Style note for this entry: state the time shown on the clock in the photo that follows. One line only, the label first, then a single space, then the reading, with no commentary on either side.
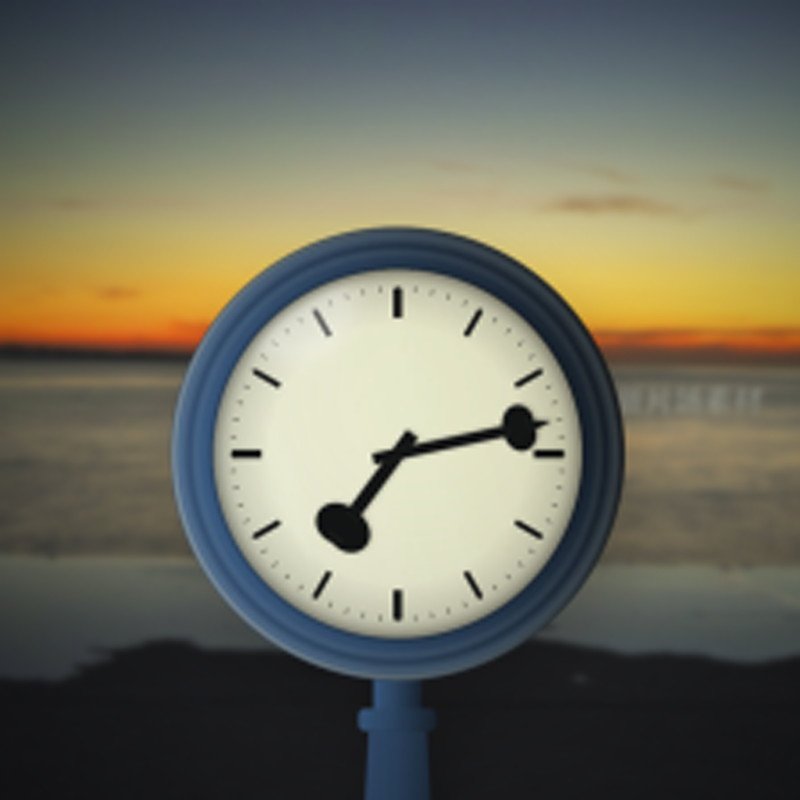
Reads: 7:13
